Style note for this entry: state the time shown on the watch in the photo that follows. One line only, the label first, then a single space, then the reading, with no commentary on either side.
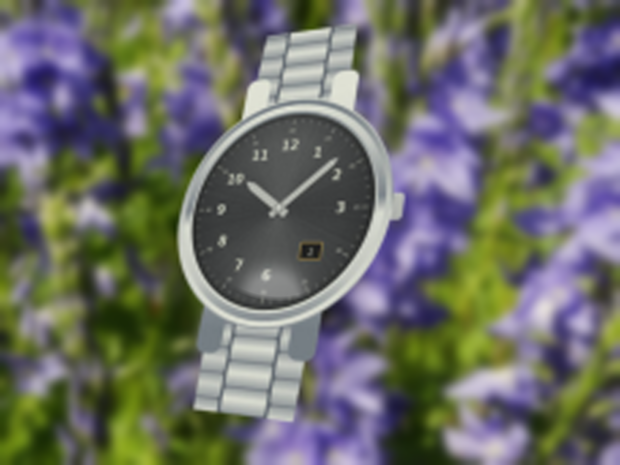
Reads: 10:08
